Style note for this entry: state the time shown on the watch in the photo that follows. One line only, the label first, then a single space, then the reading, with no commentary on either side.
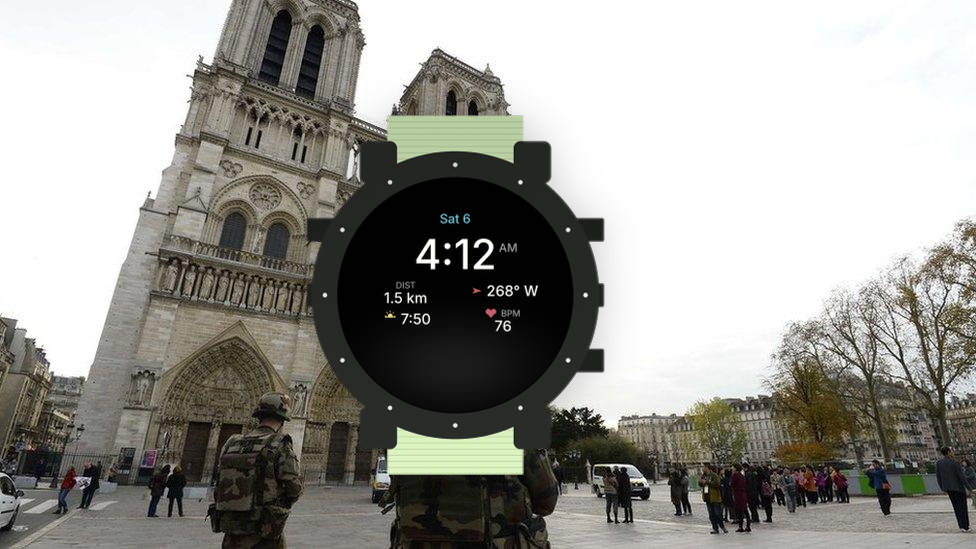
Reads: 4:12
